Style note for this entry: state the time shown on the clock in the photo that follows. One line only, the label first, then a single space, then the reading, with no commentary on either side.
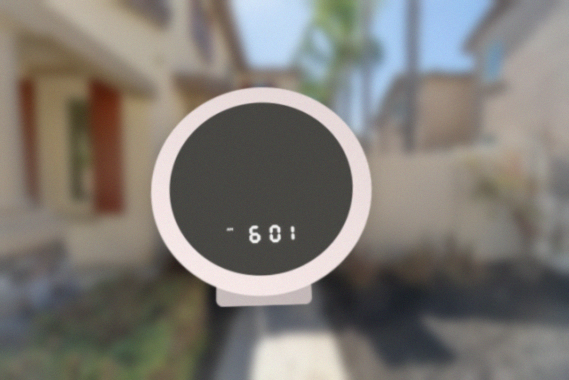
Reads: 6:01
